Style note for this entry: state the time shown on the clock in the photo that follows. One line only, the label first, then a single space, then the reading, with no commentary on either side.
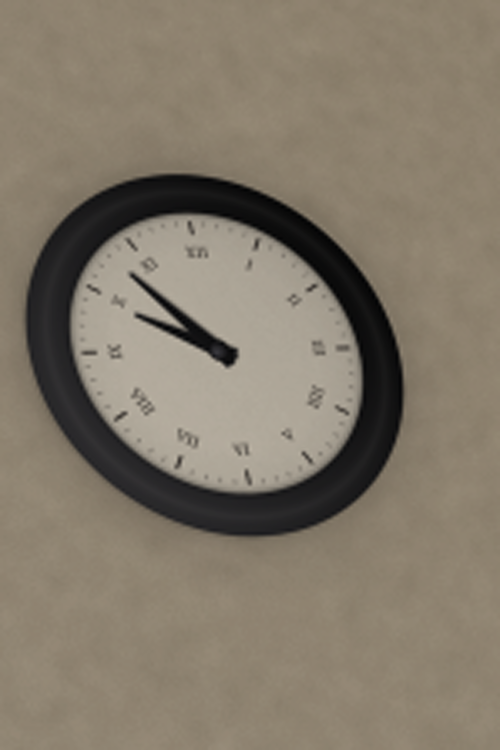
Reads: 9:53
